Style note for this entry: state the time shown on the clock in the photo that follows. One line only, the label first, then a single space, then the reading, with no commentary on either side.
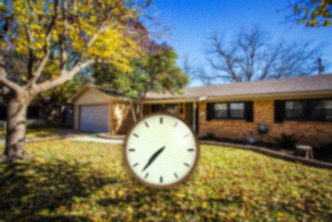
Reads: 7:37
